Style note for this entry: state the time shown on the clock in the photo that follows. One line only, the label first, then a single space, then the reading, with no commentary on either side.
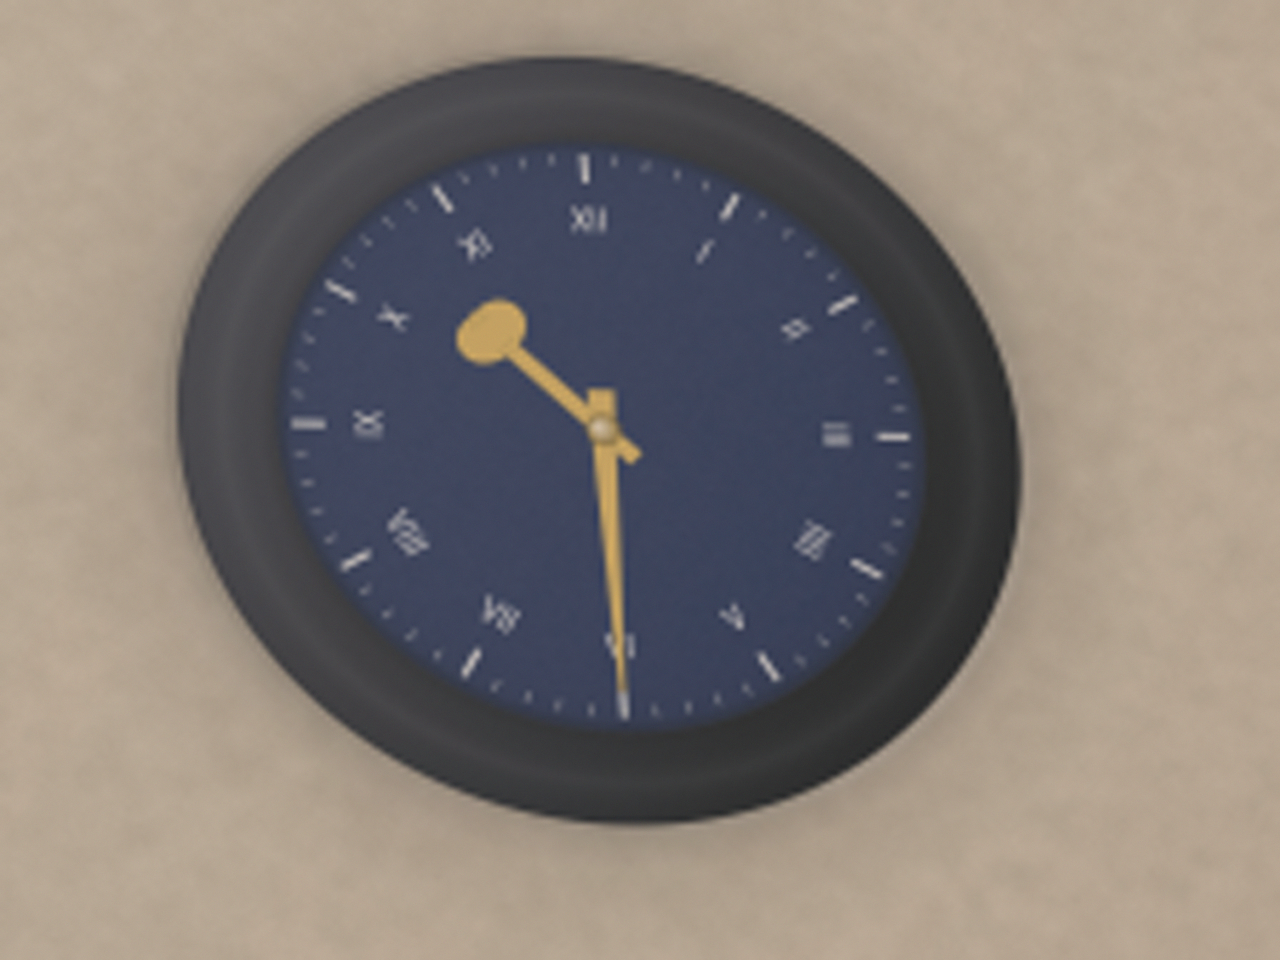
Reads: 10:30
